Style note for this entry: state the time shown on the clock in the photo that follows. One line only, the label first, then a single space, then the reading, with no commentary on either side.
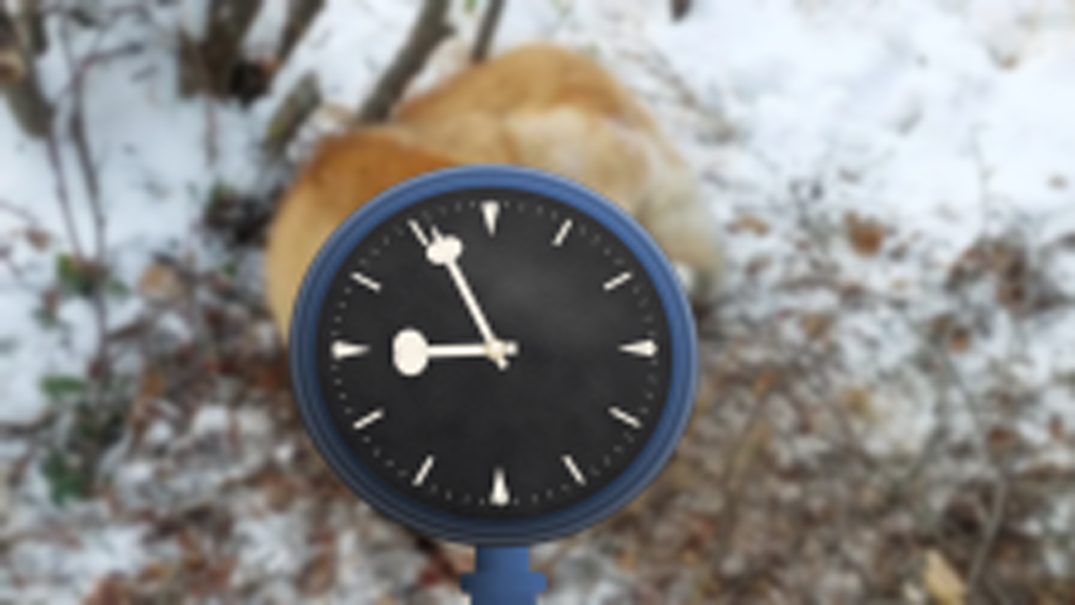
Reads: 8:56
